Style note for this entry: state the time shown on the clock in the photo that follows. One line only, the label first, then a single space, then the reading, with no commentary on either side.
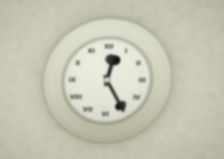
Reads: 12:25
